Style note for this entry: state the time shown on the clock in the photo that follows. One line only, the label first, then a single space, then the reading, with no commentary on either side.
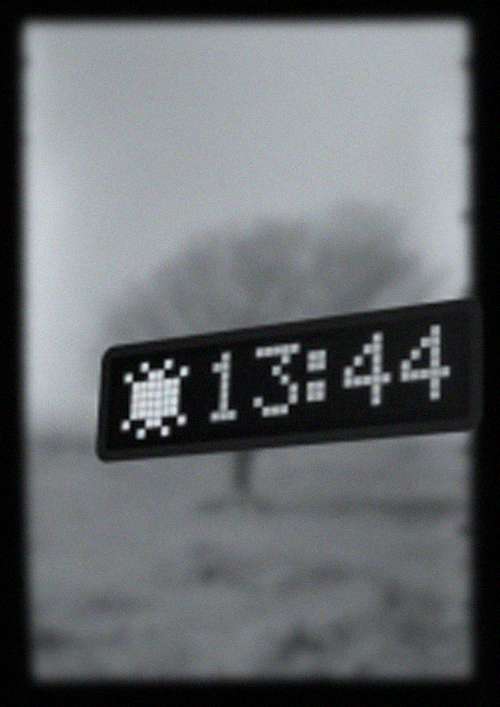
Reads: 13:44
